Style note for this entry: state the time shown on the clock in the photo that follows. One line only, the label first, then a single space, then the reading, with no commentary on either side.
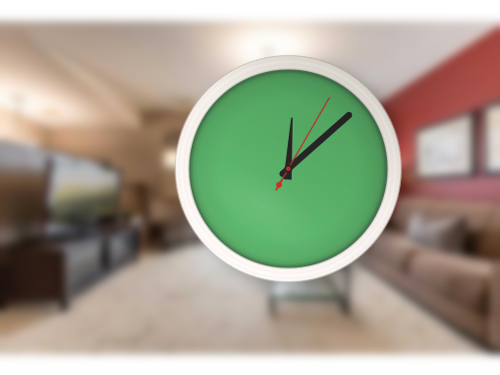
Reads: 12:08:05
